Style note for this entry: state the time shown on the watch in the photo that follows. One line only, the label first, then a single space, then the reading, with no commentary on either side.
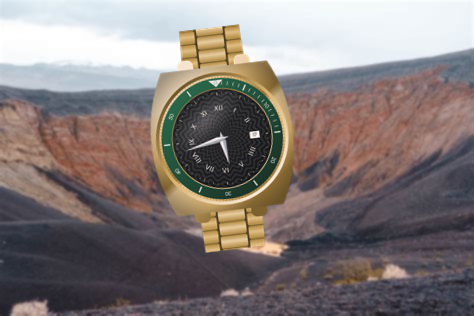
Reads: 5:43
